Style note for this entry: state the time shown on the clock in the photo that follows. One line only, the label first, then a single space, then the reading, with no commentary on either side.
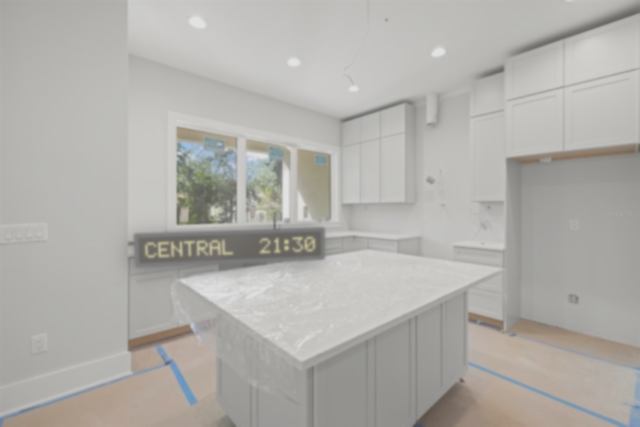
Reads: 21:30
